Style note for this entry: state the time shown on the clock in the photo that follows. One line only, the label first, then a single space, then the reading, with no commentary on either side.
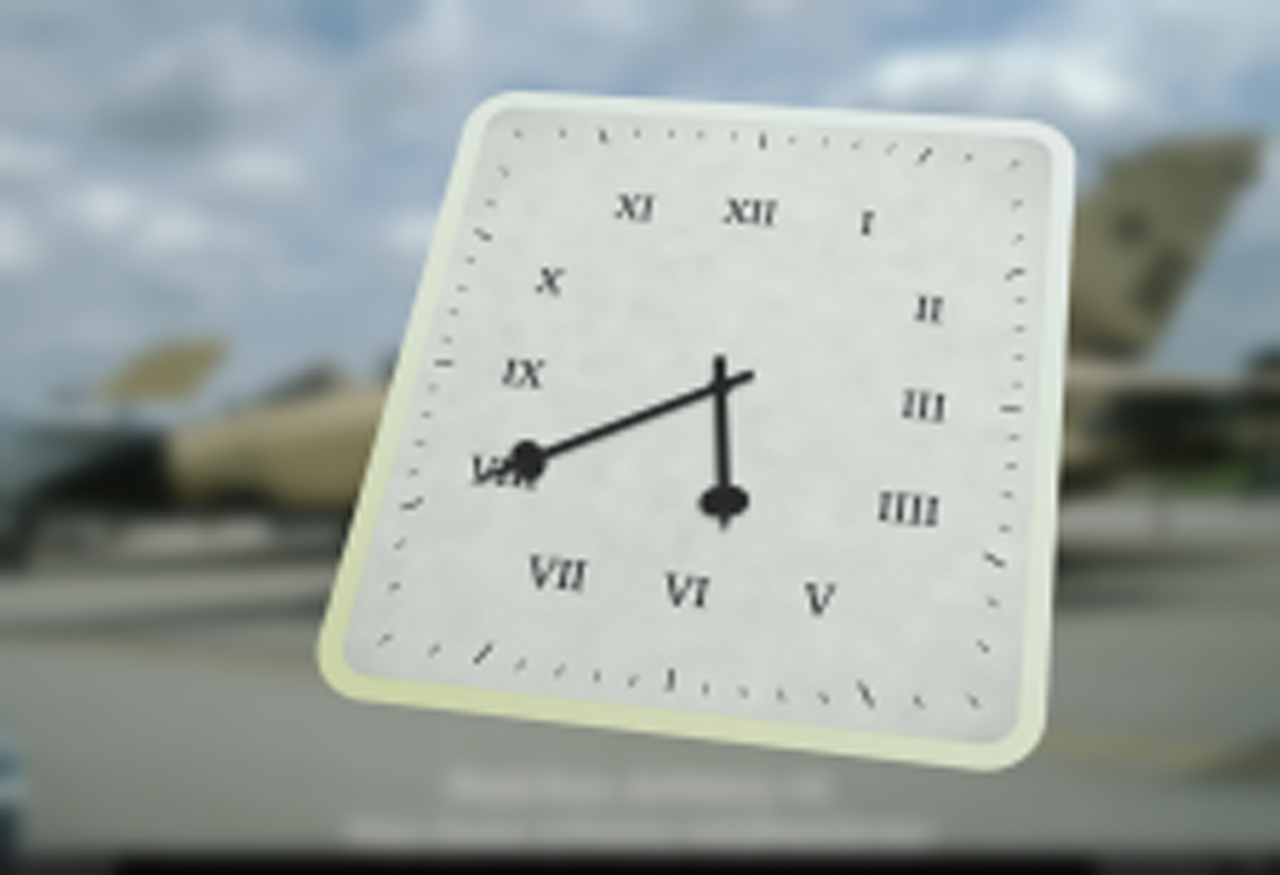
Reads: 5:40
